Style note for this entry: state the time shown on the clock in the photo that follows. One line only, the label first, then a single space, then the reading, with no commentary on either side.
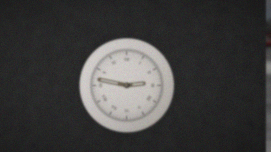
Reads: 2:47
